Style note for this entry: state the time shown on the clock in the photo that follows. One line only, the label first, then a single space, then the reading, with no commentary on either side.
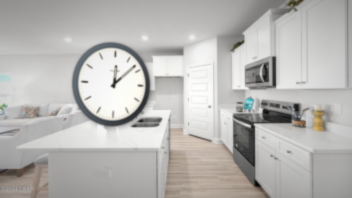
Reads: 12:08
